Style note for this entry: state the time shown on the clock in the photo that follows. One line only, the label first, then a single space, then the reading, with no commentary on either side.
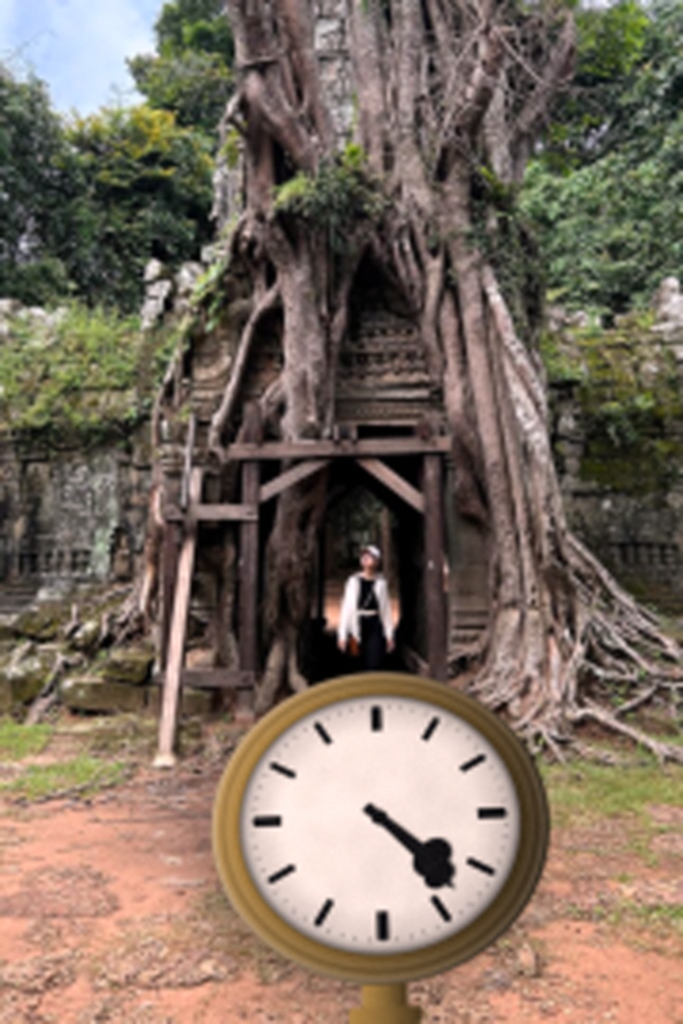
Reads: 4:23
